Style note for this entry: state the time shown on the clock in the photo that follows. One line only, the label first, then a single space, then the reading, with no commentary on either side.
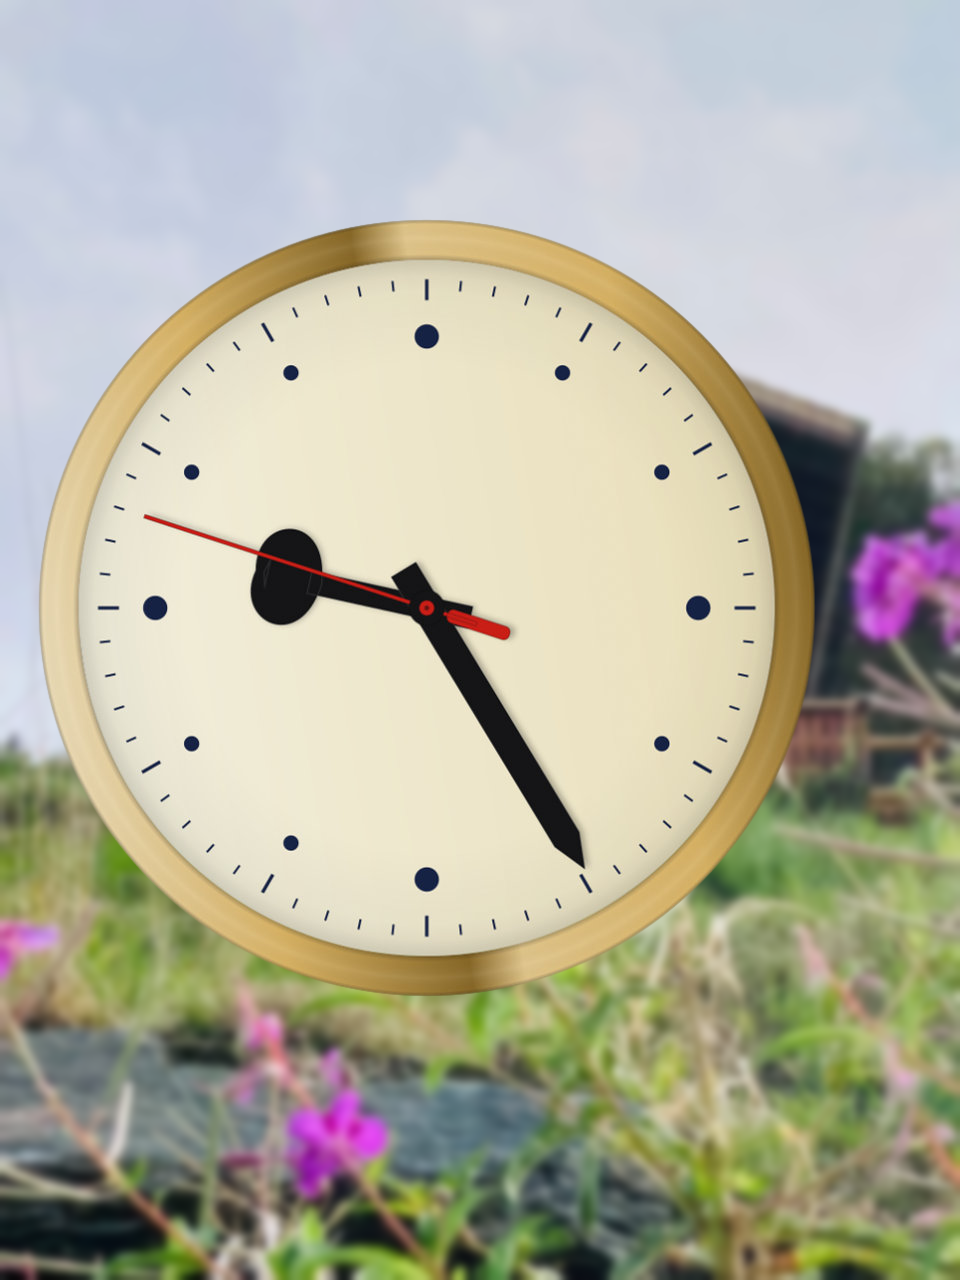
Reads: 9:24:48
